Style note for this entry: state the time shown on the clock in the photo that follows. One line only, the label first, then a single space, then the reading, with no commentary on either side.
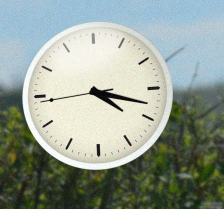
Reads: 4:17:44
